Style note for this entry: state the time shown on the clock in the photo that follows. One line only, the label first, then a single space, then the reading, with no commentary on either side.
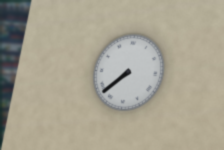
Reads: 7:38
